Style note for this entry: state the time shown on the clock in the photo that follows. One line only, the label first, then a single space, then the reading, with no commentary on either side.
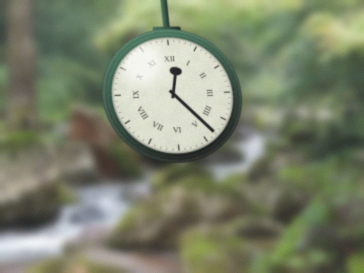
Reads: 12:23
